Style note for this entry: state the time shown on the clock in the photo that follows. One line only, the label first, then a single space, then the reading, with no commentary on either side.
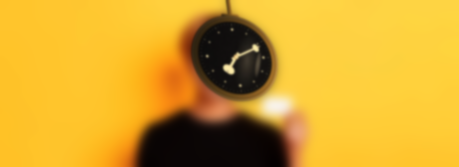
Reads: 7:11
